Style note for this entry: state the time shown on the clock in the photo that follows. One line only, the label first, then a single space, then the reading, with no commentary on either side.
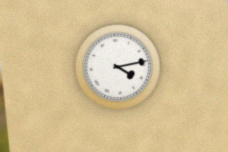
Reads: 4:14
